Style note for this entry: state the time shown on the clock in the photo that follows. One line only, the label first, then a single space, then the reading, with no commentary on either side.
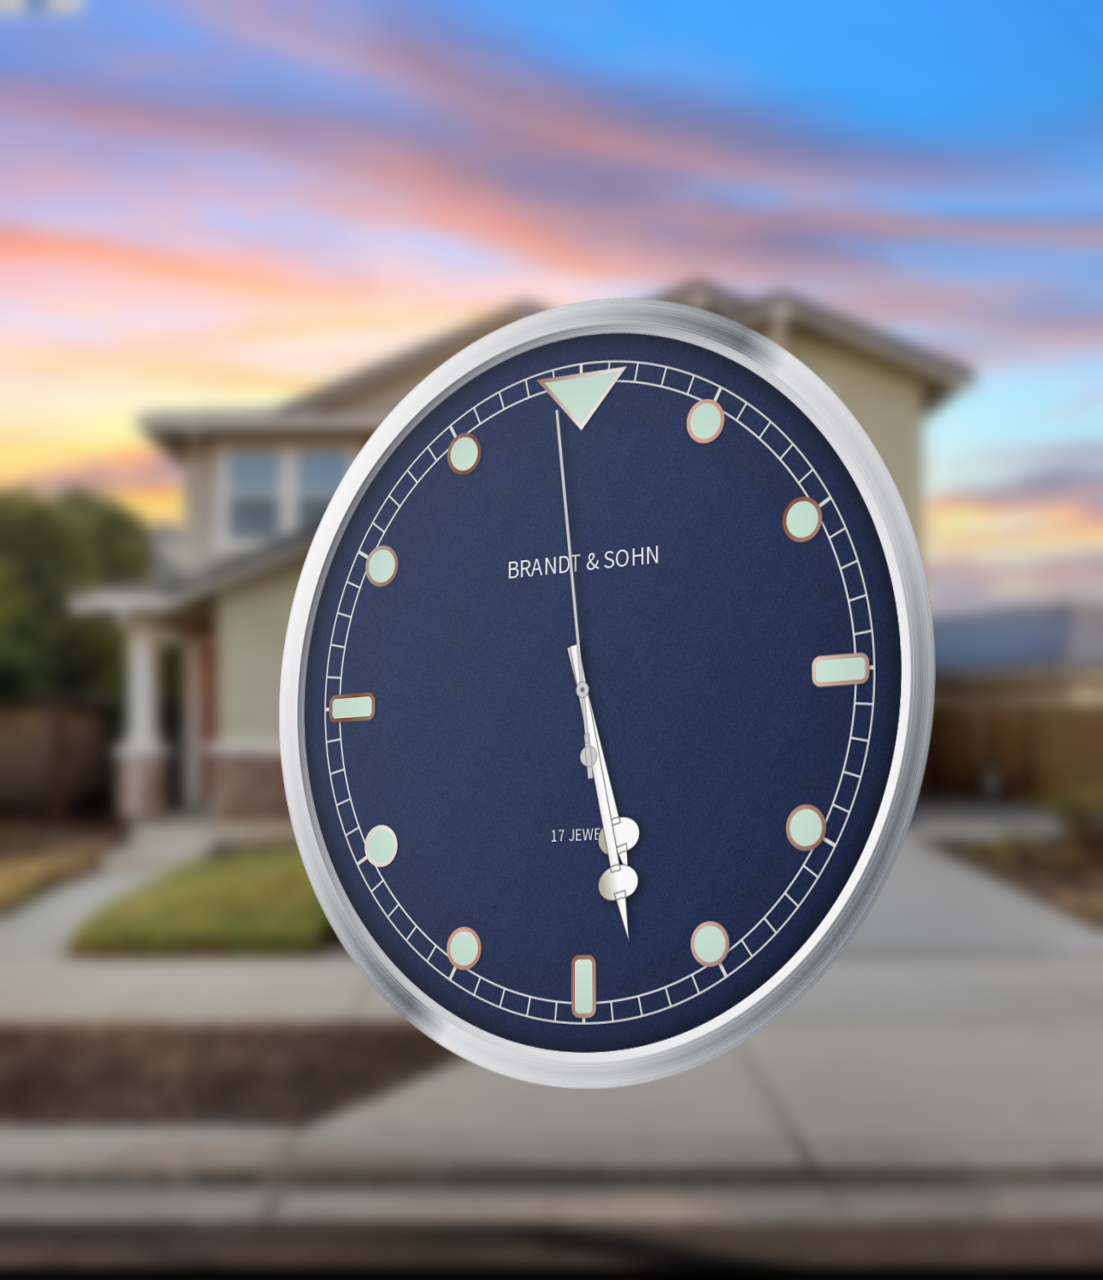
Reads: 5:27:59
